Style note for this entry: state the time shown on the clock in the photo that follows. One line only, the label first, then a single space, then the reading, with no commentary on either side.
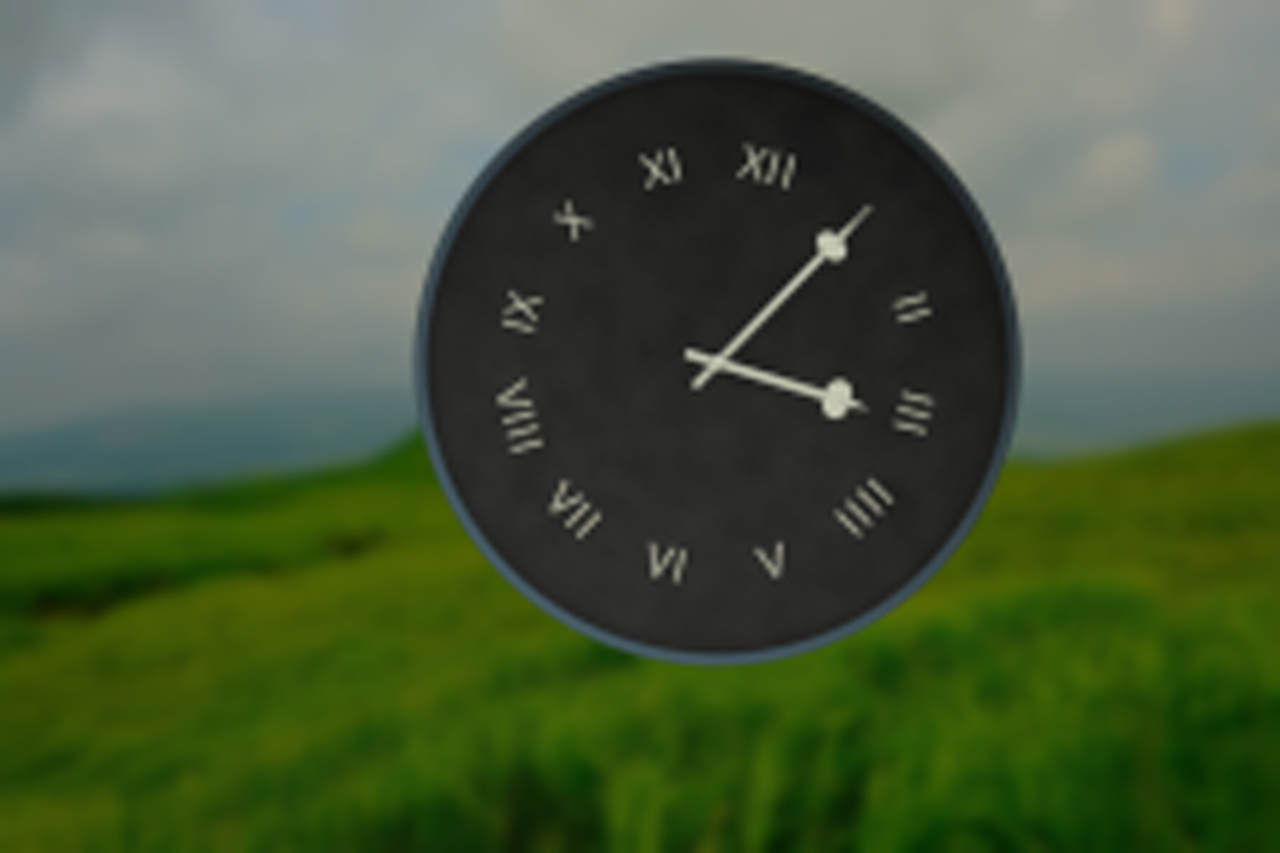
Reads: 3:05
